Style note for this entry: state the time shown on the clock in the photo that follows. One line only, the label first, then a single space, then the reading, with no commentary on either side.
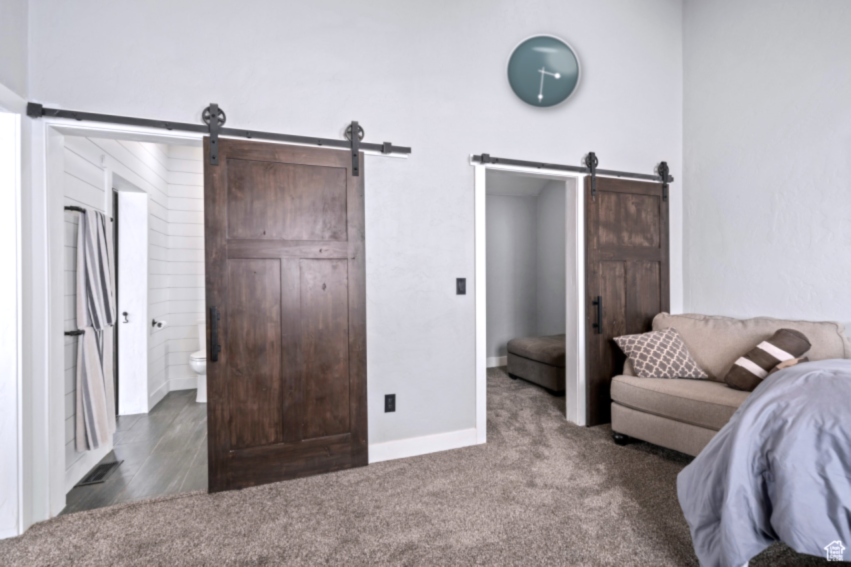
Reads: 3:31
